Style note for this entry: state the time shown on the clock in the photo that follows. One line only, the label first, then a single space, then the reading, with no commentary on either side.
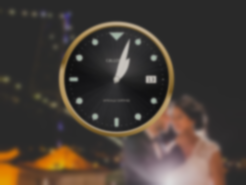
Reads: 1:03
